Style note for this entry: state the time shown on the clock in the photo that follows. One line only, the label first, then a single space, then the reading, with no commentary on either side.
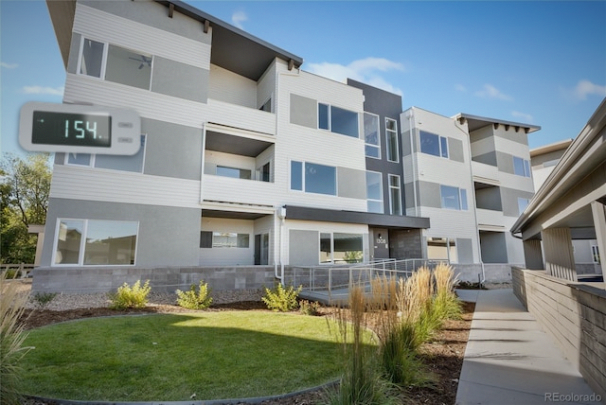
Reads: 1:54
